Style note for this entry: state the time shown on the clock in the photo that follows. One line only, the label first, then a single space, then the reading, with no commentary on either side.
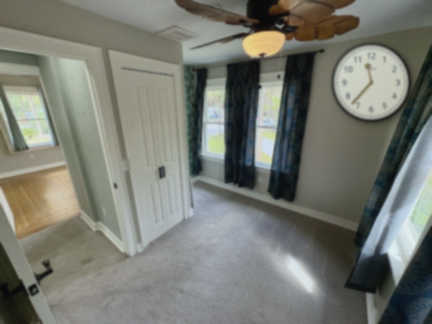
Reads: 11:37
